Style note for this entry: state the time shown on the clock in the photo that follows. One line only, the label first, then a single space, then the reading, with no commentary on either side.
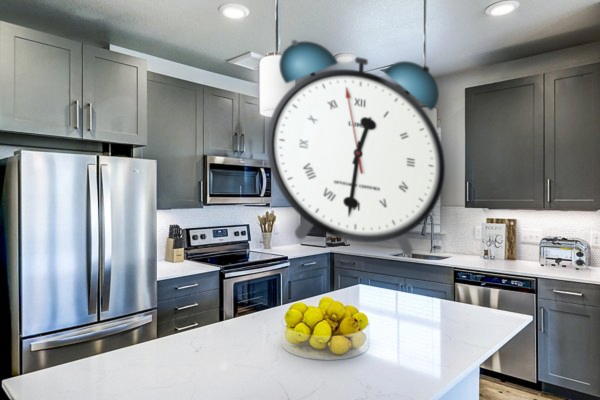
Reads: 12:30:58
